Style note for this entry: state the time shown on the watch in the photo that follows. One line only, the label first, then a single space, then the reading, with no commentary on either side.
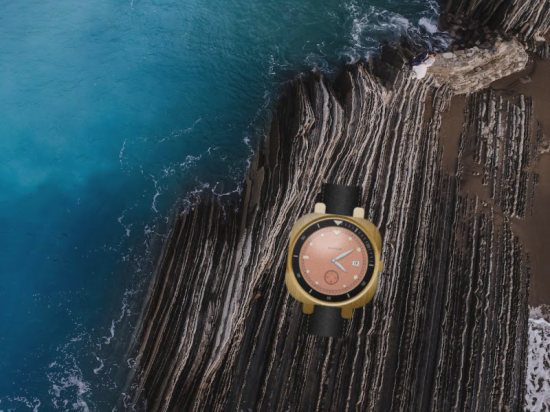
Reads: 4:09
